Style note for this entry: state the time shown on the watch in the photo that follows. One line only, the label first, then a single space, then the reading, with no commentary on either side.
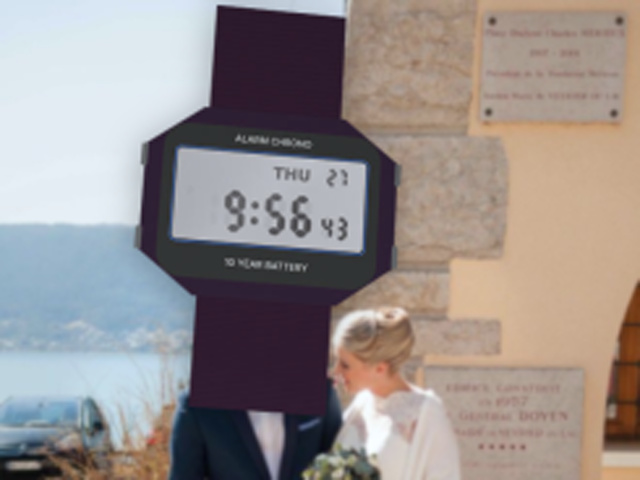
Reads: 9:56:43
